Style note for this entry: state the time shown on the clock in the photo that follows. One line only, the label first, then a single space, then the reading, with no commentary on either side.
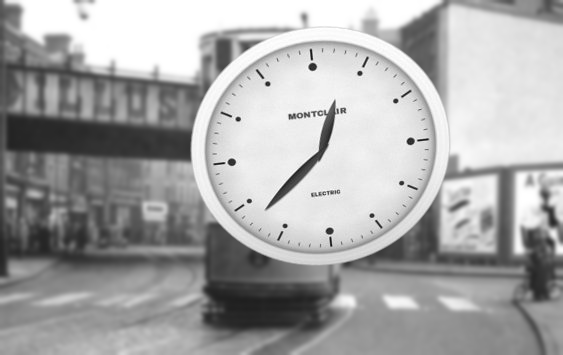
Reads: 12:38
